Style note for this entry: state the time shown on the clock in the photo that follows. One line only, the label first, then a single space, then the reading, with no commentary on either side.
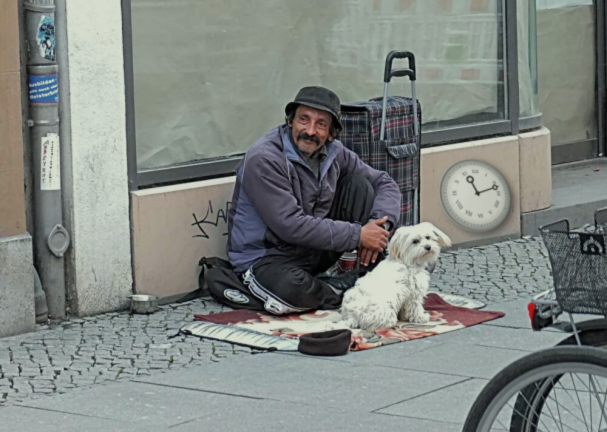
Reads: 11:12
